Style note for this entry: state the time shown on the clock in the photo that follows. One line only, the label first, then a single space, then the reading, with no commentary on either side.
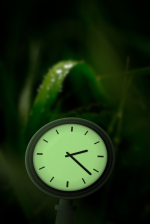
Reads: 2:22
